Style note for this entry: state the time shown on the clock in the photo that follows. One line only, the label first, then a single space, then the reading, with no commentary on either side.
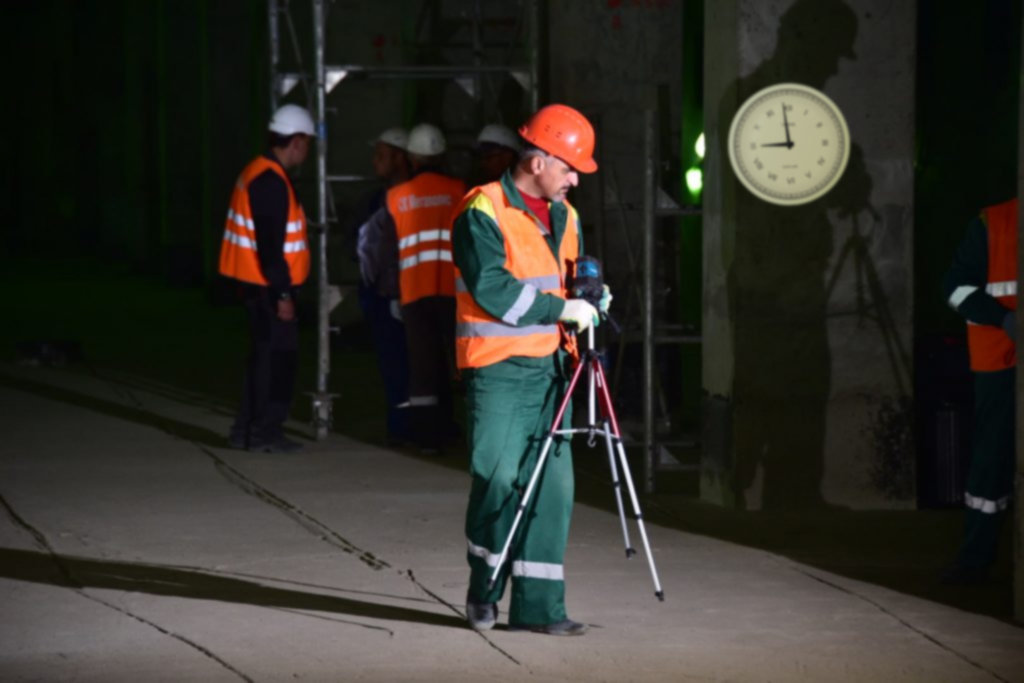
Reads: 8:59
